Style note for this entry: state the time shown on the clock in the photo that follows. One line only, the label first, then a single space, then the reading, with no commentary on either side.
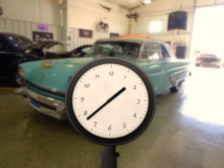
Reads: 1:38
